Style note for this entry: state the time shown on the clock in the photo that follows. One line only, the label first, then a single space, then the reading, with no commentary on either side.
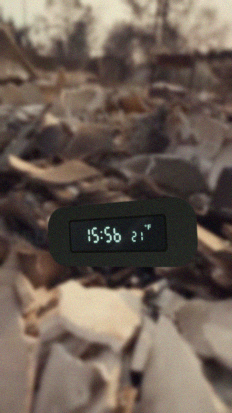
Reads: 15:56
